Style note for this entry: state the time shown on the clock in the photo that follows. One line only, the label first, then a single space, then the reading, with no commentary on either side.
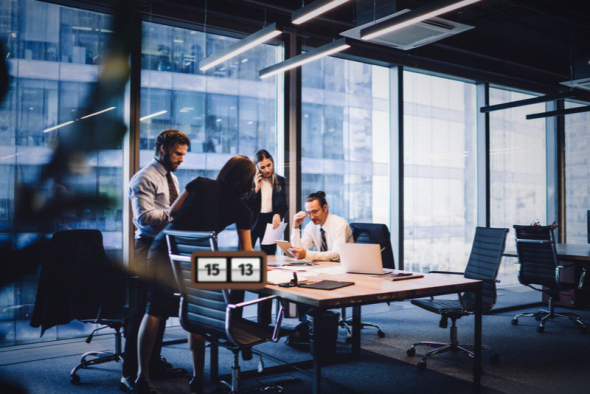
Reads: 15:13
